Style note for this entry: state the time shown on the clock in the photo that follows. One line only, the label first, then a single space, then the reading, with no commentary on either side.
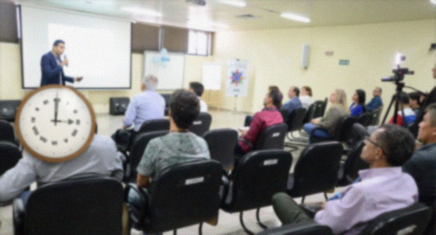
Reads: 3:00
